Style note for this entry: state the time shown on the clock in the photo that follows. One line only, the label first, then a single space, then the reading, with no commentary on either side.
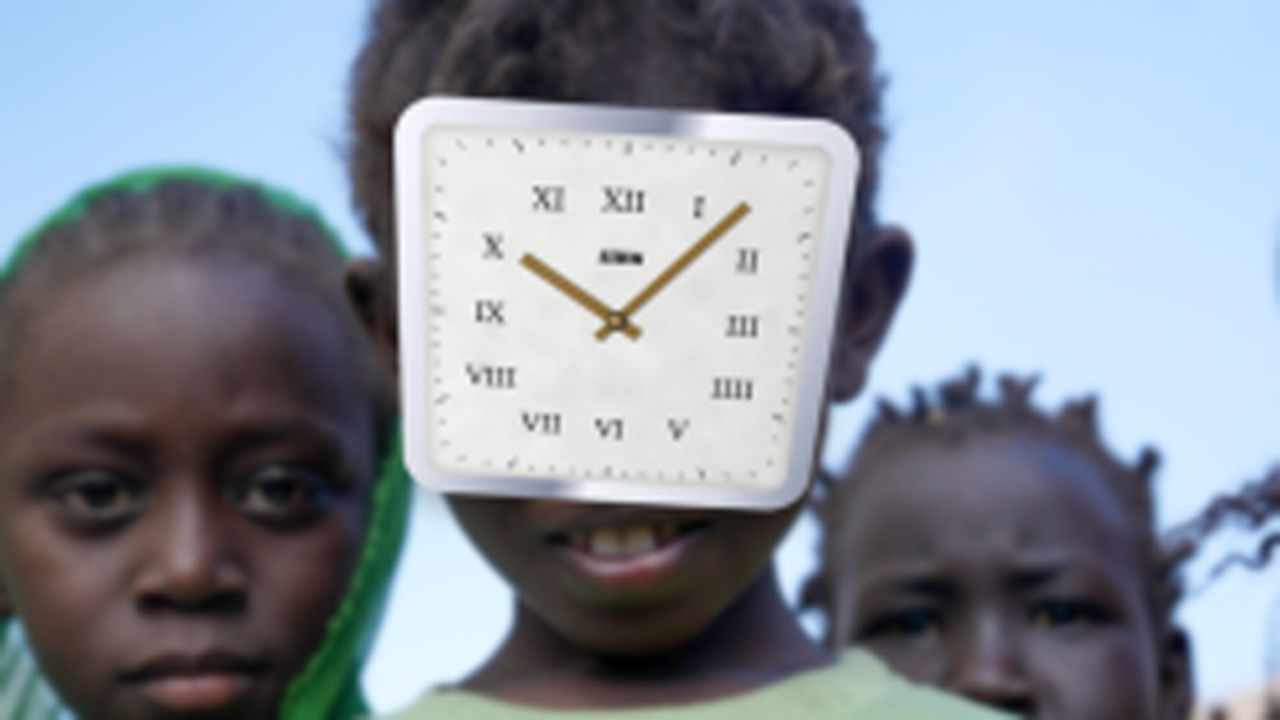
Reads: 10:07
